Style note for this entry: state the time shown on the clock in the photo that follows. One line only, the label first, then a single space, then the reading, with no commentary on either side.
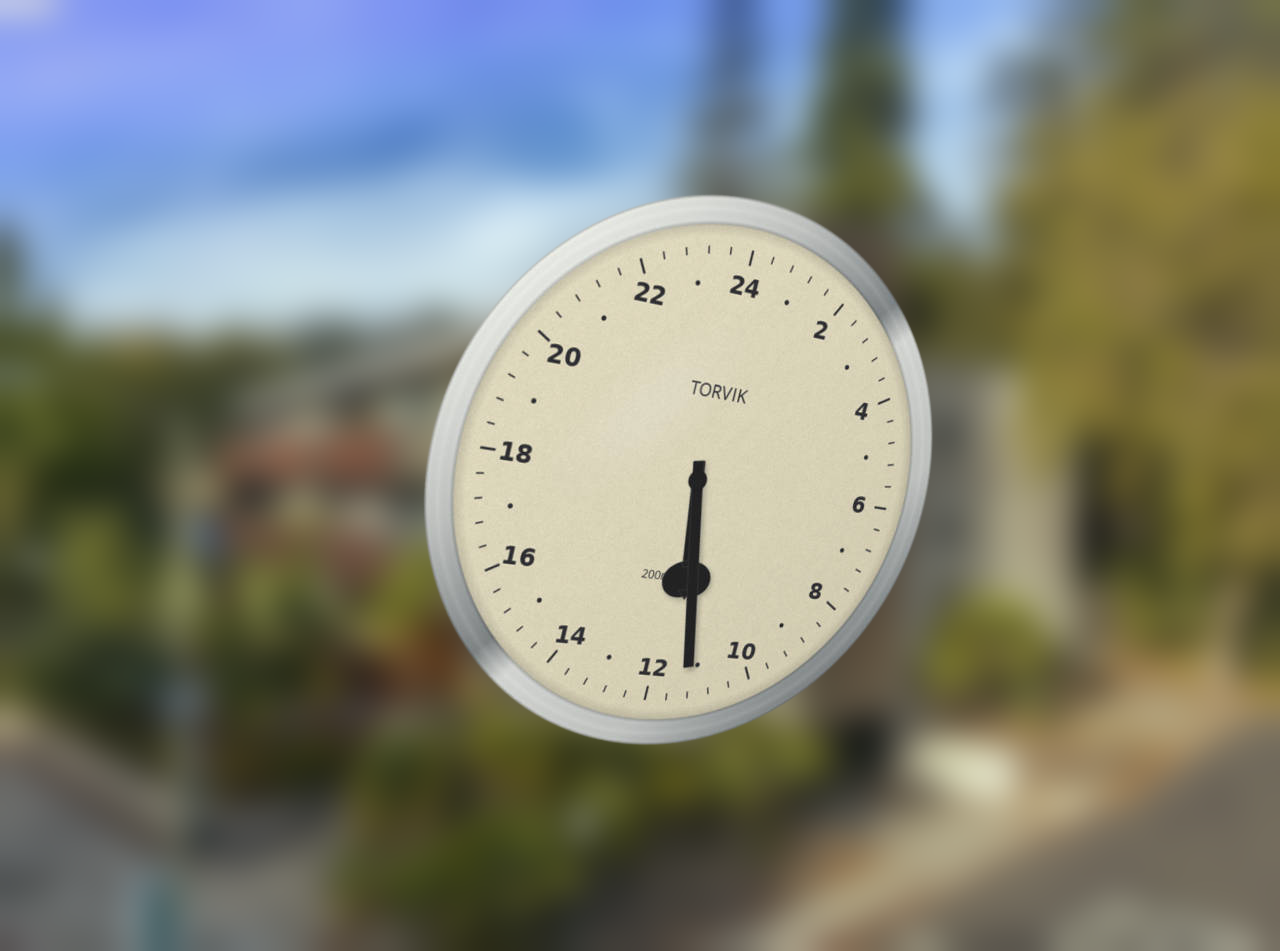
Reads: 11:28
